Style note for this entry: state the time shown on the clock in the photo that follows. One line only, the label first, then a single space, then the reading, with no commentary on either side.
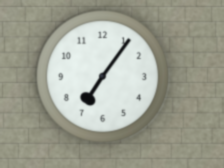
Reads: 7:06
